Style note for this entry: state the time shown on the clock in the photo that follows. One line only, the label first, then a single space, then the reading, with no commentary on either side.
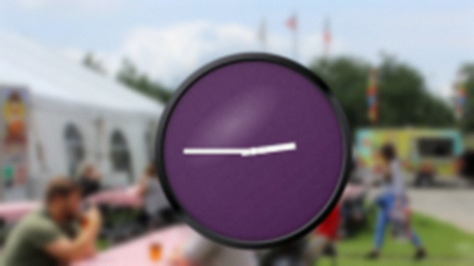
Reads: 2:45
